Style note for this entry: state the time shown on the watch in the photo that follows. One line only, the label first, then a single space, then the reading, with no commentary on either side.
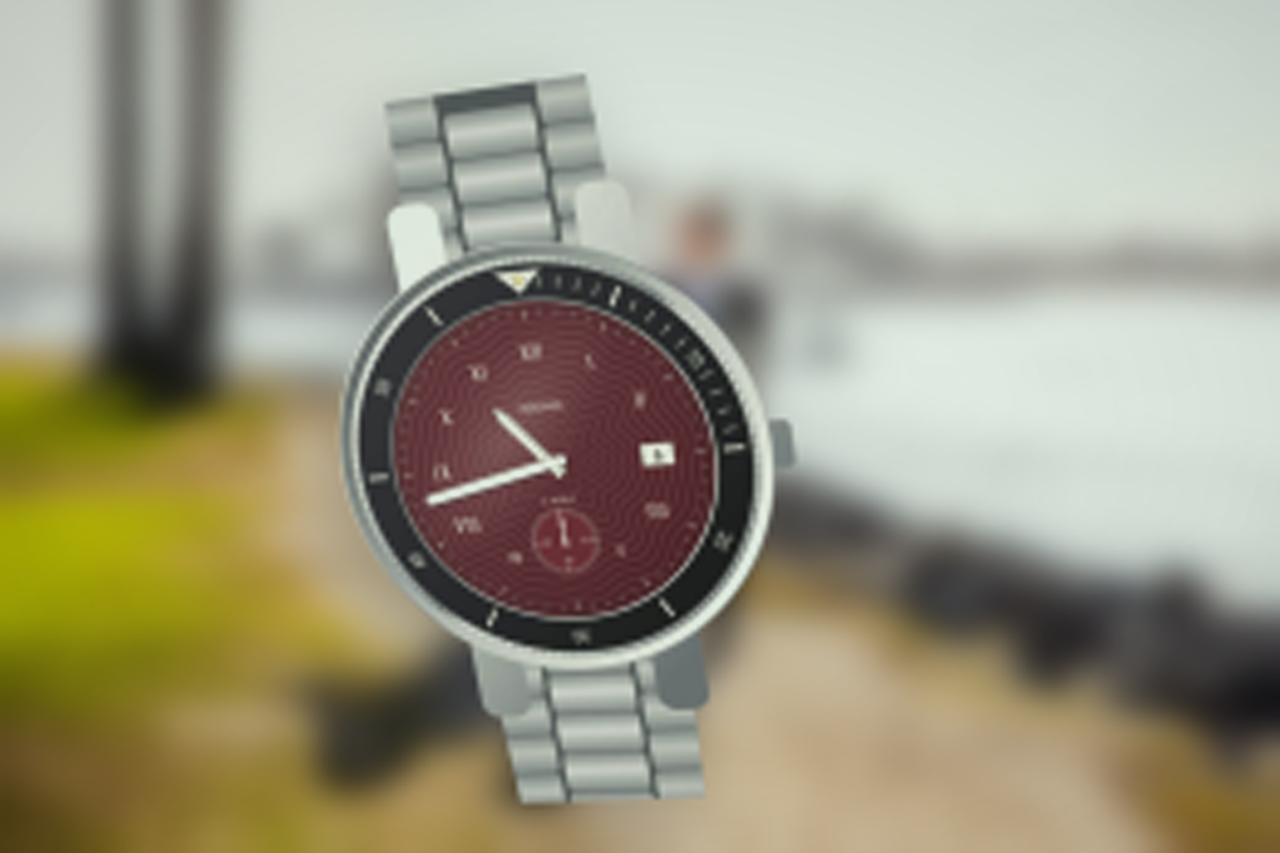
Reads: 10:43
